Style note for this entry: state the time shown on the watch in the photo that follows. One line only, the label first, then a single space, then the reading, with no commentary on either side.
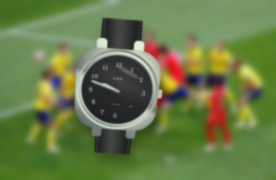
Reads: 9:48
